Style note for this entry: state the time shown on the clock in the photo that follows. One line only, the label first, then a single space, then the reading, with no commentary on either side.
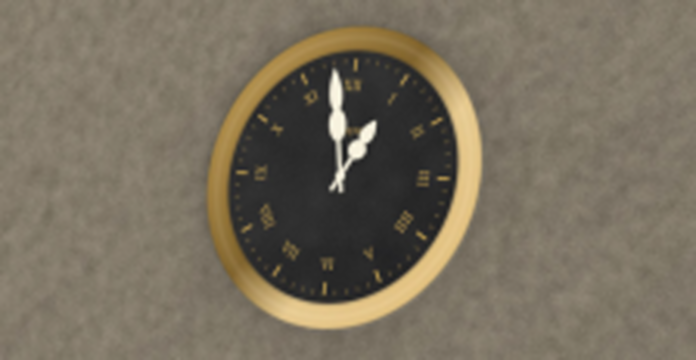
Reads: 12:58
